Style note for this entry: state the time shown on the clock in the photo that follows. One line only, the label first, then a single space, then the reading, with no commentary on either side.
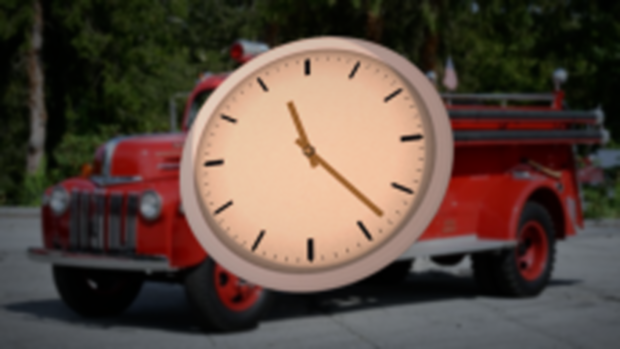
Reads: 11:23
